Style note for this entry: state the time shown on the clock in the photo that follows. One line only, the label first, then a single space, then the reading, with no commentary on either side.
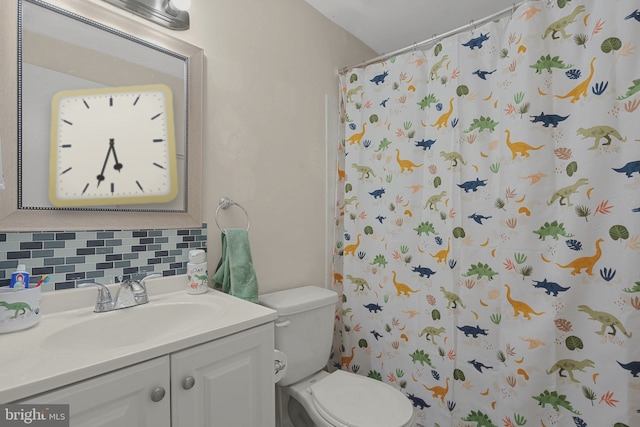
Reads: 5:33
